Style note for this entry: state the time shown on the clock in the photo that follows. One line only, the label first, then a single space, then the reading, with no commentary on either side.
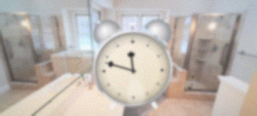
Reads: 11:48
